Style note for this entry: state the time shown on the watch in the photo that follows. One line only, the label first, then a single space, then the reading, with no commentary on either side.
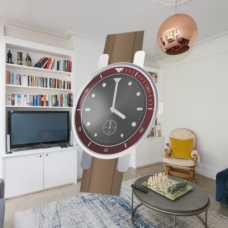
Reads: 4:00
